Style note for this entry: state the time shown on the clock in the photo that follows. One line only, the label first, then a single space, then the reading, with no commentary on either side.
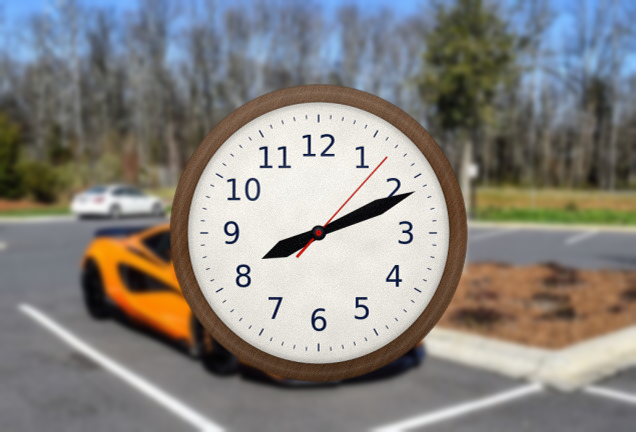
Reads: 8:11:07
